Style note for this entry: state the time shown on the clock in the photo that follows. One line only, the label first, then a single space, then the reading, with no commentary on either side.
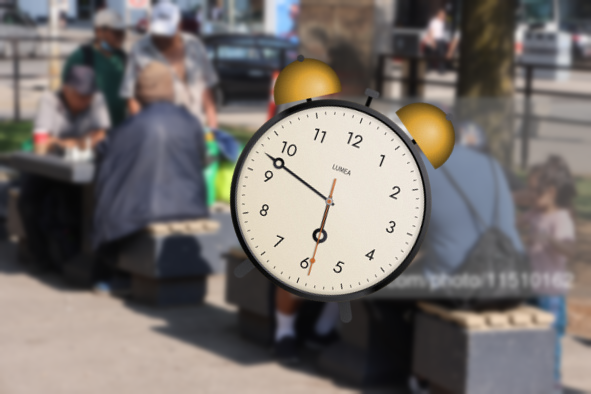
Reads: 5:47:29
